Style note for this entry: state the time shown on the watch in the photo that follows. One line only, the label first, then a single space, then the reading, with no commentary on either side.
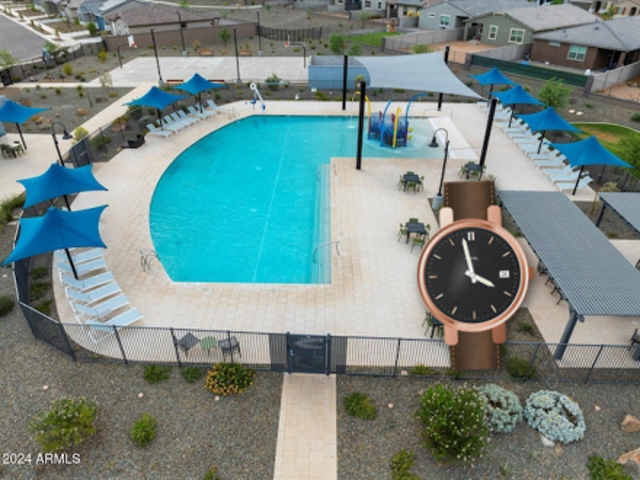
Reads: 3:58
